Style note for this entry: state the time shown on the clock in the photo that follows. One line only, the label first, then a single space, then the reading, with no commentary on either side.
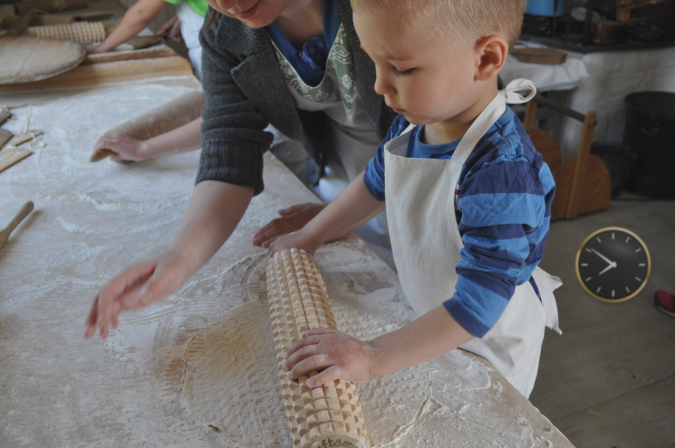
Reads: 7:51
